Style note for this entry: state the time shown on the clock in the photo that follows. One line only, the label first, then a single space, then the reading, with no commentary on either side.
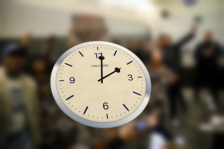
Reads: 2:01
